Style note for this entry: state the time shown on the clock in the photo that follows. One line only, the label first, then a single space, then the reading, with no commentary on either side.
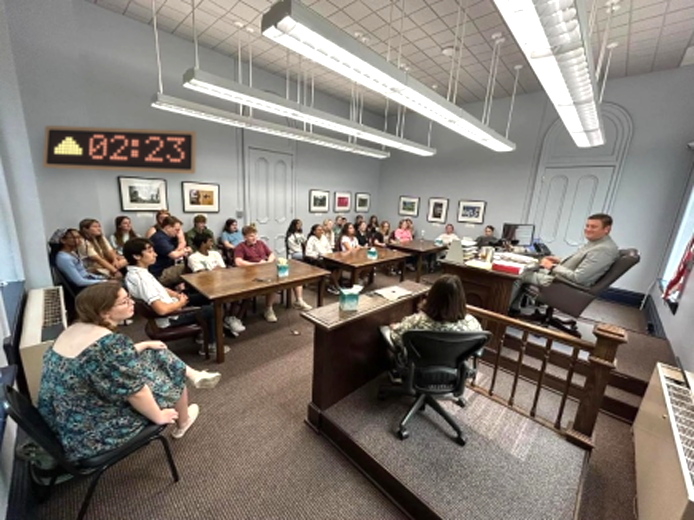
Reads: 2:23
